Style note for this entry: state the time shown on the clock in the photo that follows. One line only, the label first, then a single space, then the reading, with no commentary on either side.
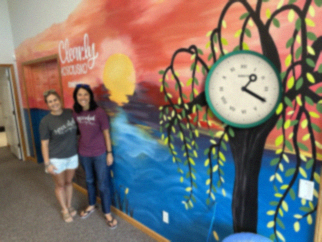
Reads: 1:20
